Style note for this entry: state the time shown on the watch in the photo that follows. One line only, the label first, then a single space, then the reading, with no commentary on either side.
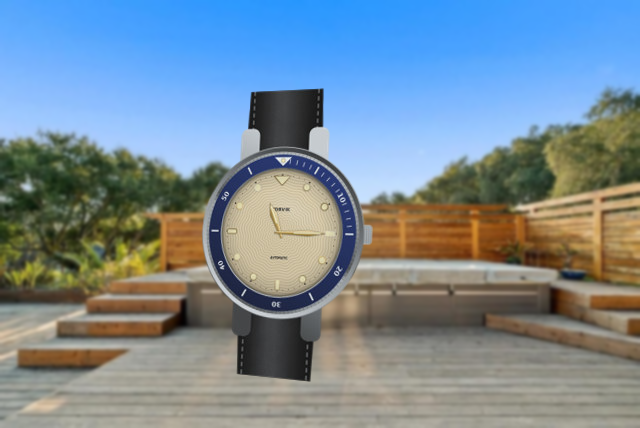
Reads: 11:15
